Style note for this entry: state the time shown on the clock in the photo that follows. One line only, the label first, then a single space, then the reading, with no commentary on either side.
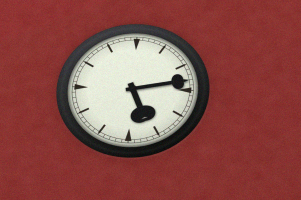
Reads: 5:13
